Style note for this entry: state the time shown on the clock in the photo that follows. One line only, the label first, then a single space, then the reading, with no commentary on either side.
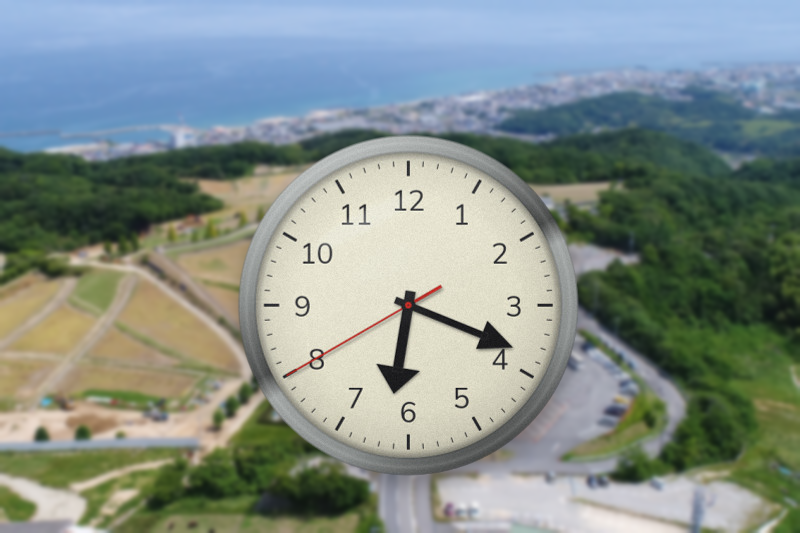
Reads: 6:18:40
